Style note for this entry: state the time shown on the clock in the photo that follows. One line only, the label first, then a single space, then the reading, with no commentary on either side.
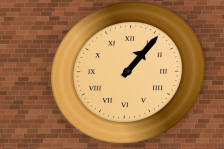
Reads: 1:06
